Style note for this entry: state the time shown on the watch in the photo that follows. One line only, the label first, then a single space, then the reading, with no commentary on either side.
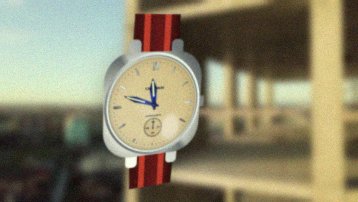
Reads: 11:48
